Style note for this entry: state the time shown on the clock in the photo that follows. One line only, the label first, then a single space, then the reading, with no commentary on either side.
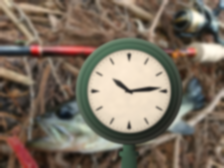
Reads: 10:14
